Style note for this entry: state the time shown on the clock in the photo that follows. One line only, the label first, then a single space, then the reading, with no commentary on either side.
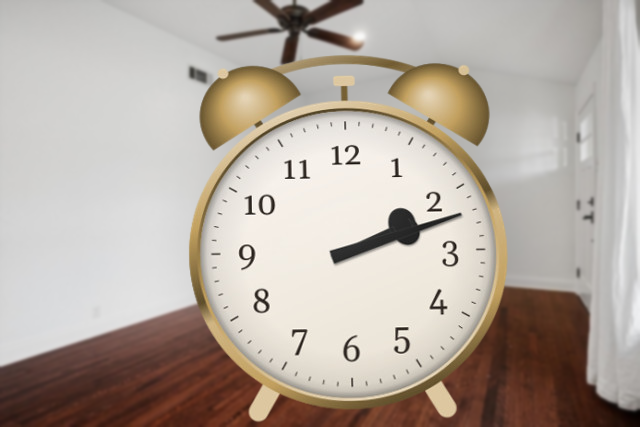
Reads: 2:12
